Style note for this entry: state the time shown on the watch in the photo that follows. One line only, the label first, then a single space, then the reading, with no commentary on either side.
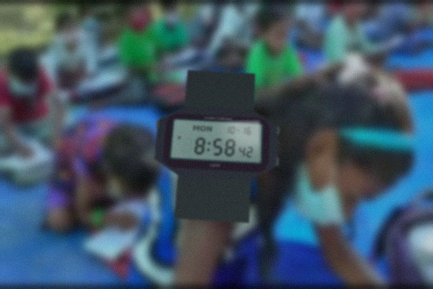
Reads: 8:58:42
